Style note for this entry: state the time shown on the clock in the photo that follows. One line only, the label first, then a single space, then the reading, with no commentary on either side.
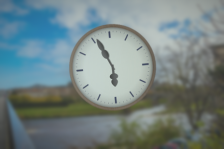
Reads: 5:56
